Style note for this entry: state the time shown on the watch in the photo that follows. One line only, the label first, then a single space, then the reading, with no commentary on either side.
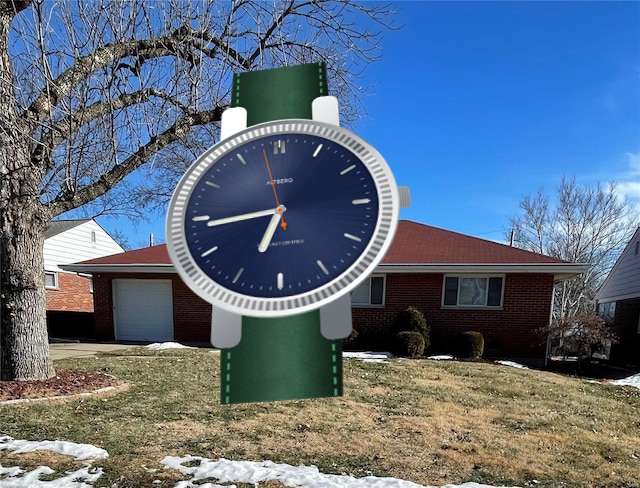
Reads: 6:43:58
